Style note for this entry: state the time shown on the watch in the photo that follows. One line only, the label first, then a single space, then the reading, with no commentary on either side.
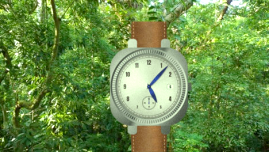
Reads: 5:07
